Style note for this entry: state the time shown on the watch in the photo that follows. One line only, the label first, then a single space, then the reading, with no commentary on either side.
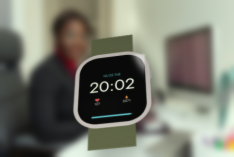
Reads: 20:02
